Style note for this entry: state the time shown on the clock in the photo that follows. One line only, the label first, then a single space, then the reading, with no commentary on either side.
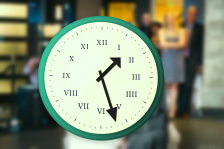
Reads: 1:27
